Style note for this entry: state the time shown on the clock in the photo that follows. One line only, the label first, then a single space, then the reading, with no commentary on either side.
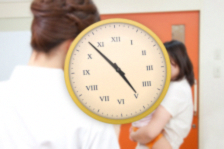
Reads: 4:53
